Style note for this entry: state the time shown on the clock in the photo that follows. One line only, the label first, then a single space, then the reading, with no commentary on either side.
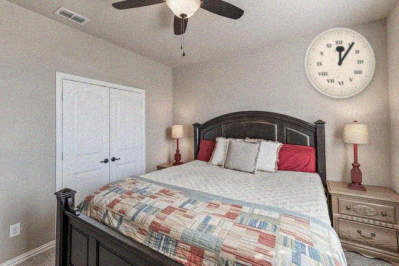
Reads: 12:06
